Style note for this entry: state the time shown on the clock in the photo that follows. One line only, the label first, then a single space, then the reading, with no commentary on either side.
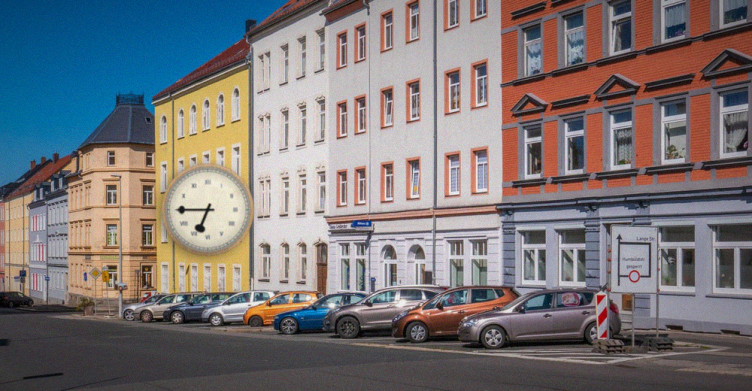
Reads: 6:45
